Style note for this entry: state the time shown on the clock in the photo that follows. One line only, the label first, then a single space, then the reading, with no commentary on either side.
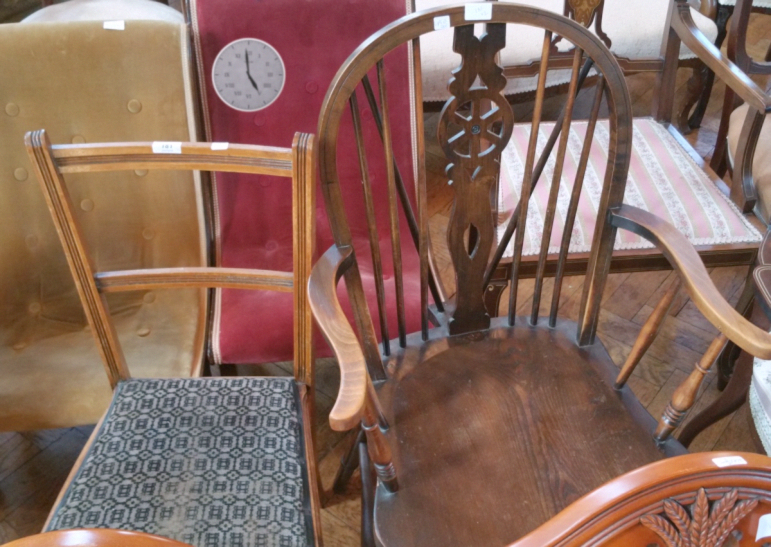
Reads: 4:59
